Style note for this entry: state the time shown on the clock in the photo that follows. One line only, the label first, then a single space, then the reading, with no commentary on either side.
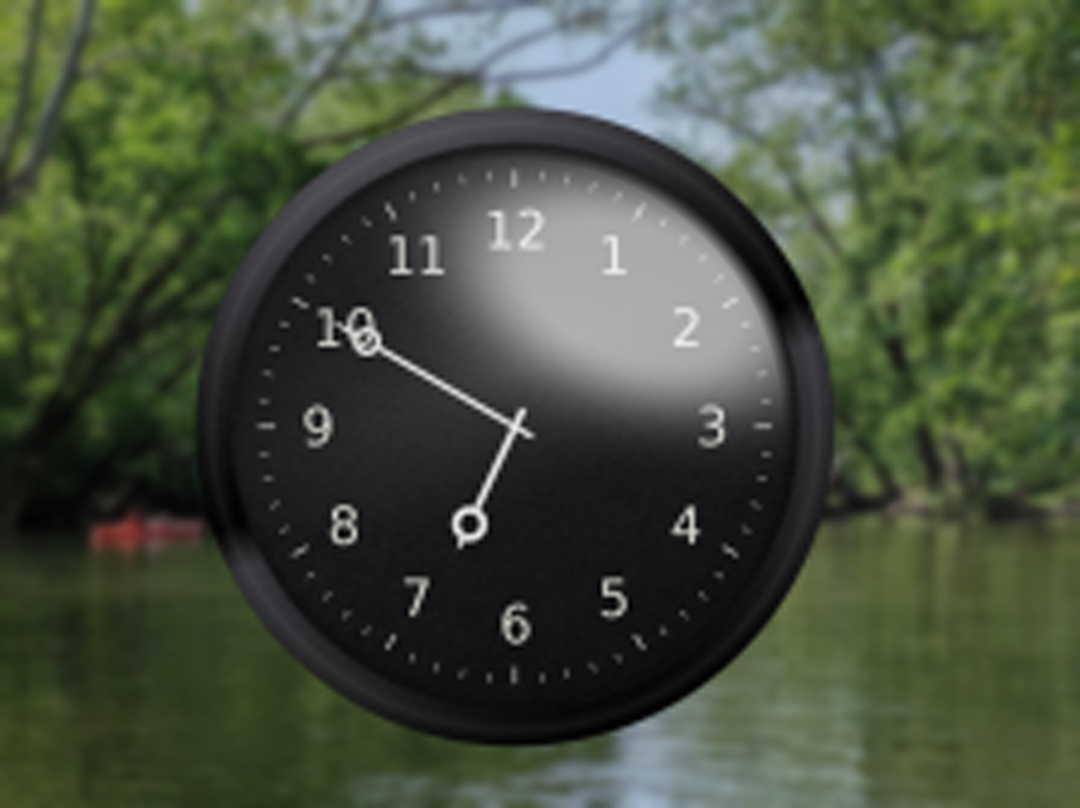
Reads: 6:50
